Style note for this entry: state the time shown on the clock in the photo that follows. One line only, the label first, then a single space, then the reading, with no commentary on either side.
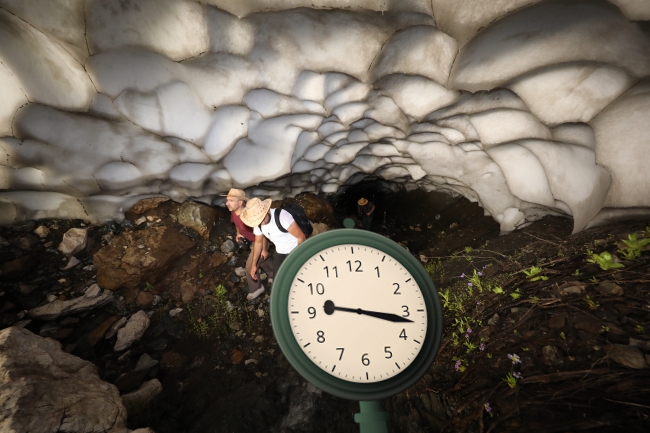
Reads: 9:17
